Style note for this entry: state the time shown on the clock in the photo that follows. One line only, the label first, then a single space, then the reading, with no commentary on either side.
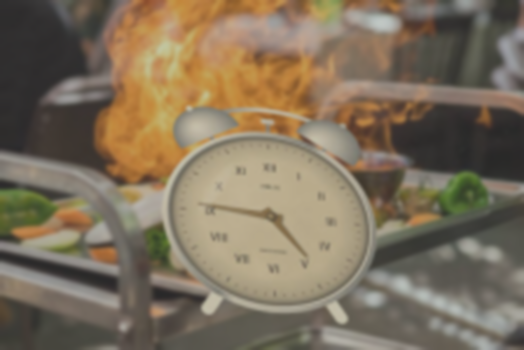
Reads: 4:46
